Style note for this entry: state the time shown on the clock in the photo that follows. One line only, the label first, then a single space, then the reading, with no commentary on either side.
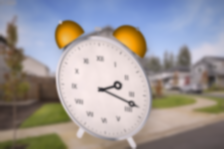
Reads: 2:18
